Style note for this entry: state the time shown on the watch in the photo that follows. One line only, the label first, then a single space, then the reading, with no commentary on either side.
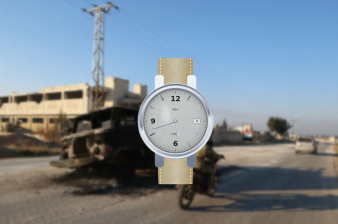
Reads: 5:42
